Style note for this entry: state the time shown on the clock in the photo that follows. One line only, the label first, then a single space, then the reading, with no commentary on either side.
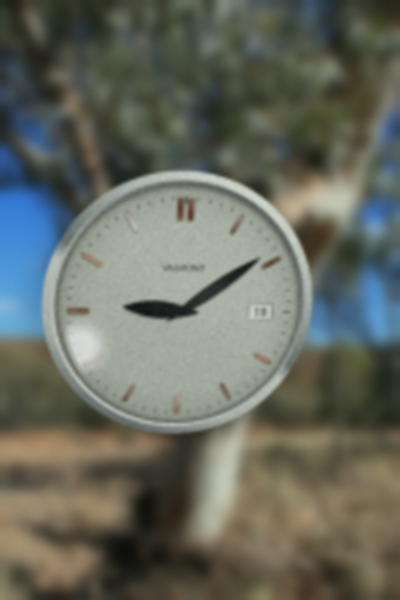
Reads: 9:09
